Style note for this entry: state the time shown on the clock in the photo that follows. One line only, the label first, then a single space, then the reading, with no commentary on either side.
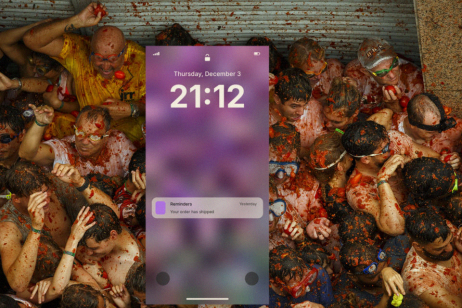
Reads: 21:12
